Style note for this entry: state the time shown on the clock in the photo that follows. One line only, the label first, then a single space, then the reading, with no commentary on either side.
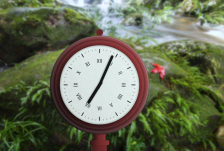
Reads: 7:04
